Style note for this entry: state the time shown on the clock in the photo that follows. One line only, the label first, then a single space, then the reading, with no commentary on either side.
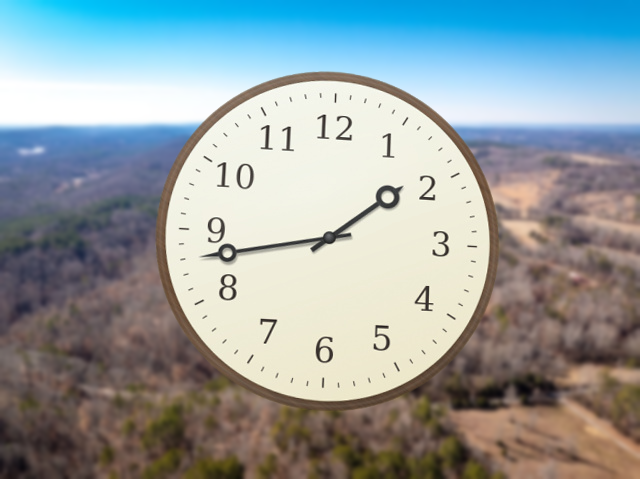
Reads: 1:43
